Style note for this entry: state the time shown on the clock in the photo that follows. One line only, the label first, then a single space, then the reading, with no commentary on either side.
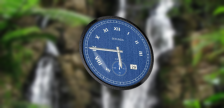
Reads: 5:45
